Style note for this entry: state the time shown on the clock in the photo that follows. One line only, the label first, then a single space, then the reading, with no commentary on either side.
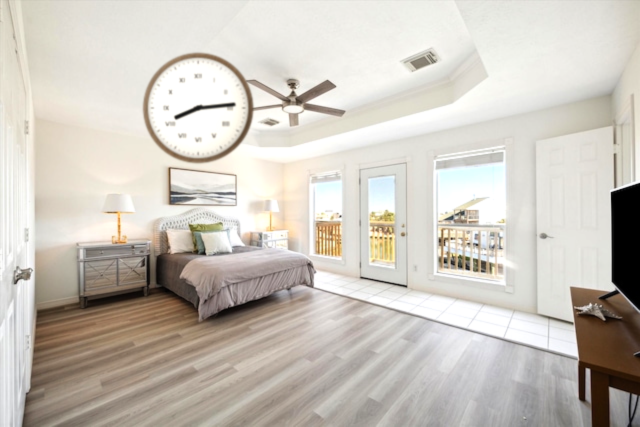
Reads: 8:14
